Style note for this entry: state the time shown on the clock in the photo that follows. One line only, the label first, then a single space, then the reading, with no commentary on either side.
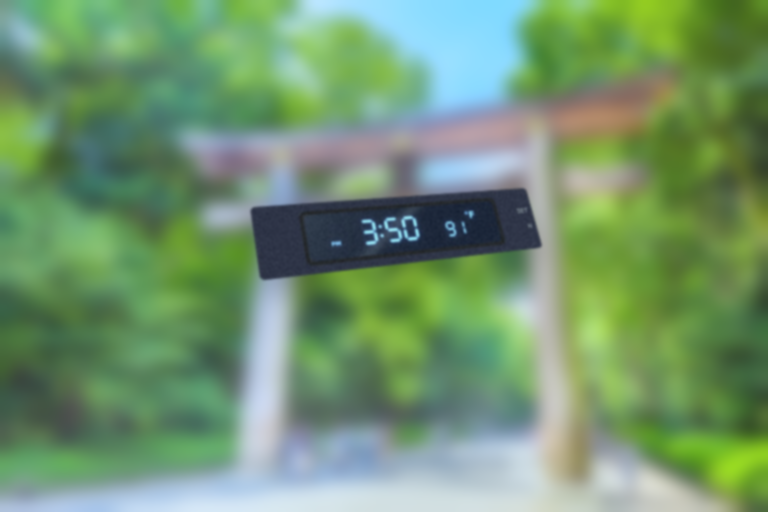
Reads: 3:50
